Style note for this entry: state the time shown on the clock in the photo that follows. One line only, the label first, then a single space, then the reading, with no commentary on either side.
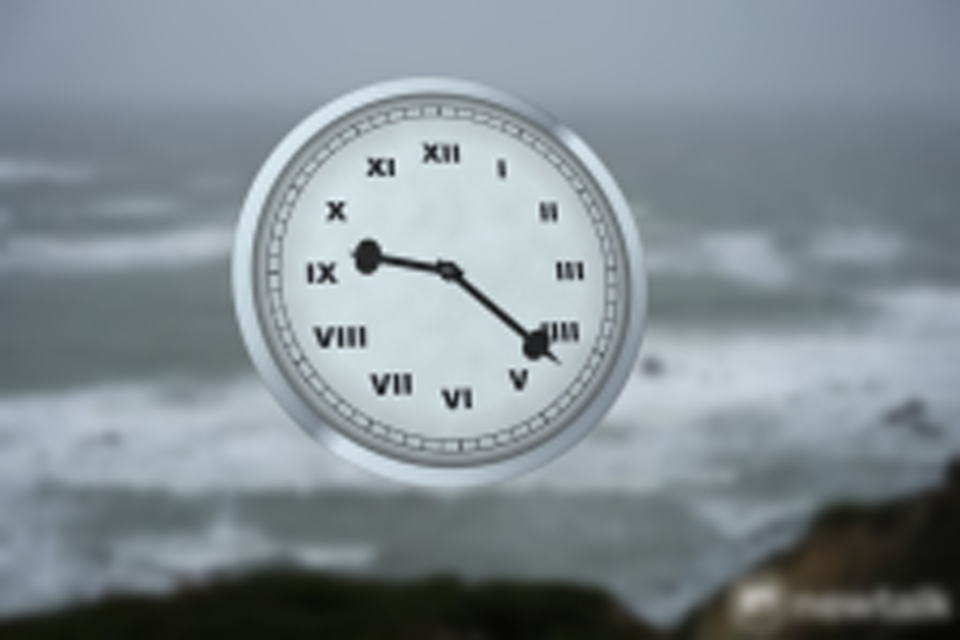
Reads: 9:22
